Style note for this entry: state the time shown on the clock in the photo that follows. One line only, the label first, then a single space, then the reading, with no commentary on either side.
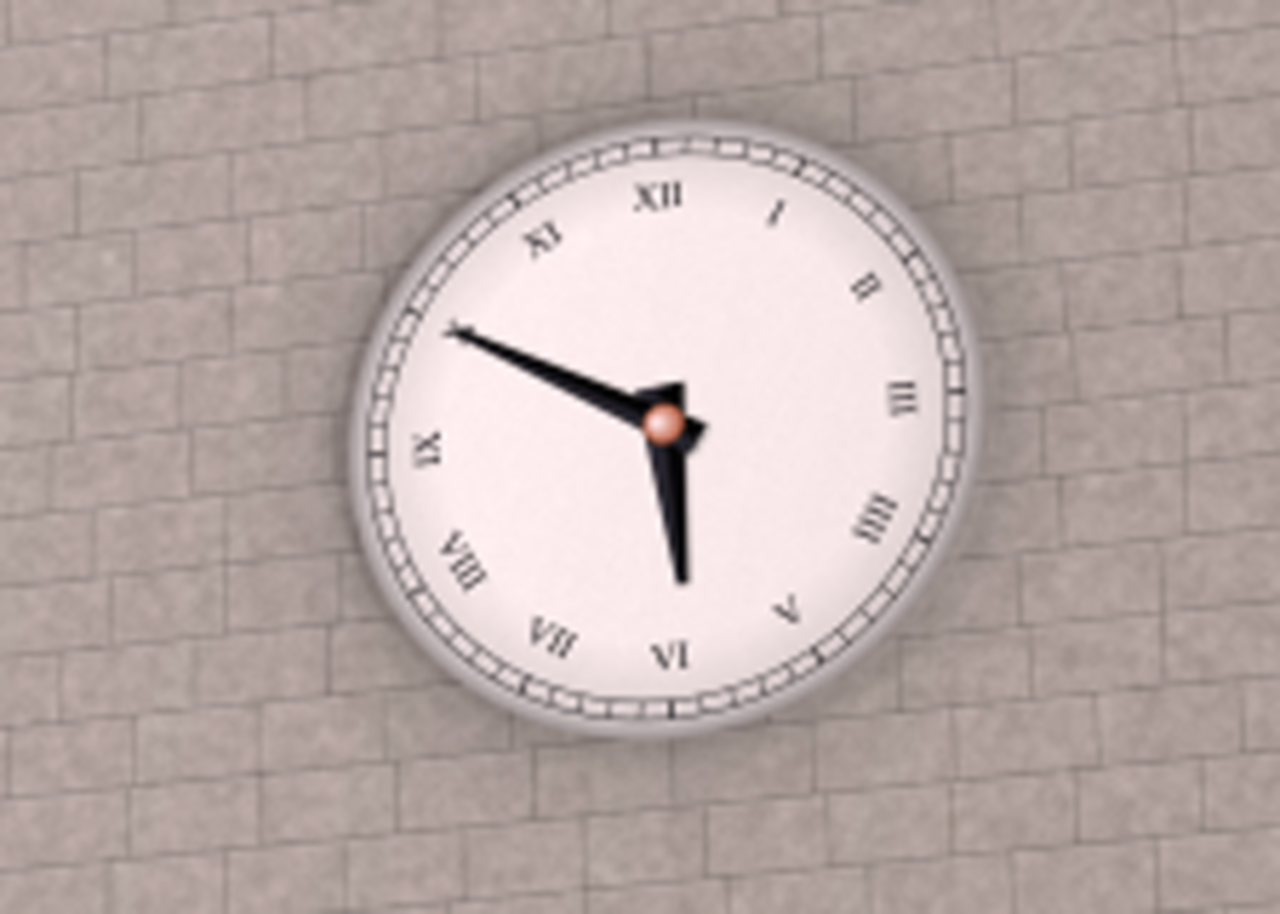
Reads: 5:50
